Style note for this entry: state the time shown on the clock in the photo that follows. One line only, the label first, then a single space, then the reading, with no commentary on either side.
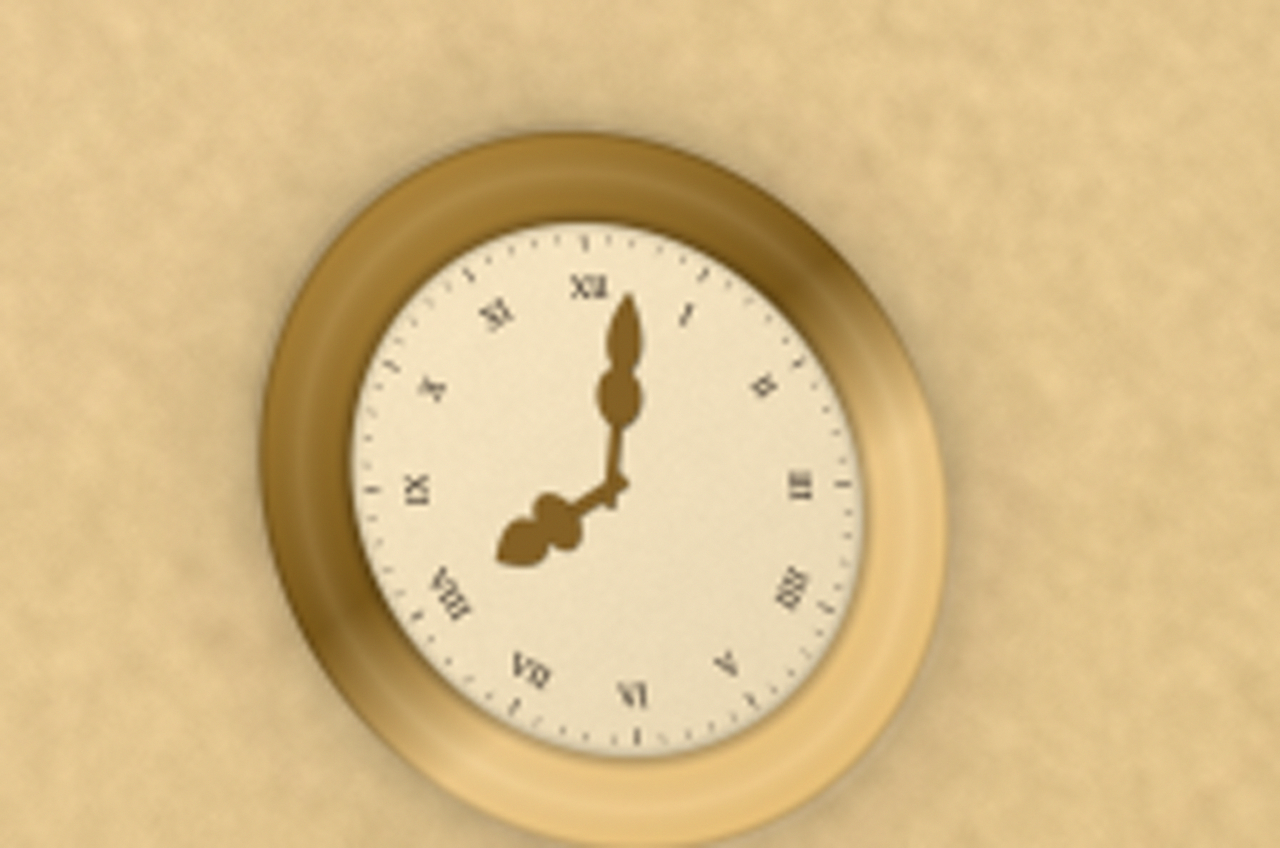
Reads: 8:02
